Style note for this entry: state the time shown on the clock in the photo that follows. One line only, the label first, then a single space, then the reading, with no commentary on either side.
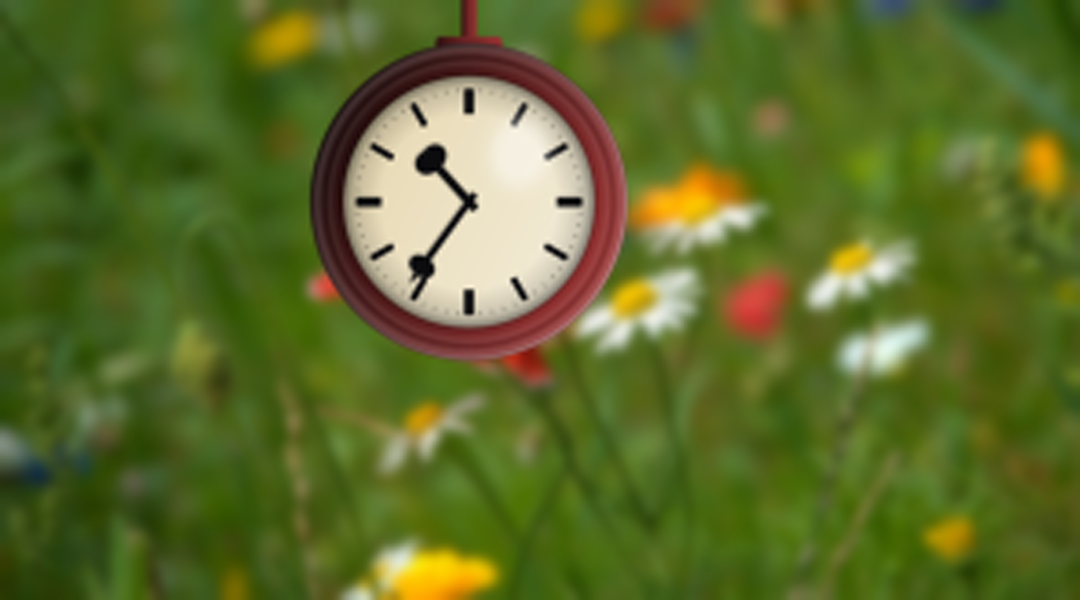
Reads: 10:36
